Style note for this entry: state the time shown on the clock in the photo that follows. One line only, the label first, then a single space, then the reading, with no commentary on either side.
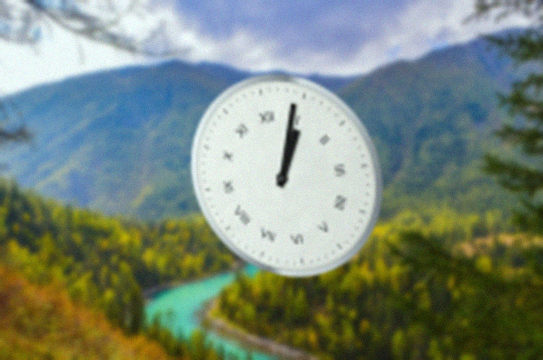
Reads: 1:04
